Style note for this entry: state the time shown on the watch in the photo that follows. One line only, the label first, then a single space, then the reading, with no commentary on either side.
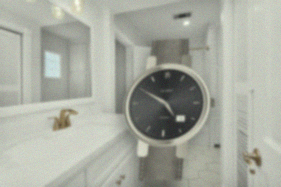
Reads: 4:50
